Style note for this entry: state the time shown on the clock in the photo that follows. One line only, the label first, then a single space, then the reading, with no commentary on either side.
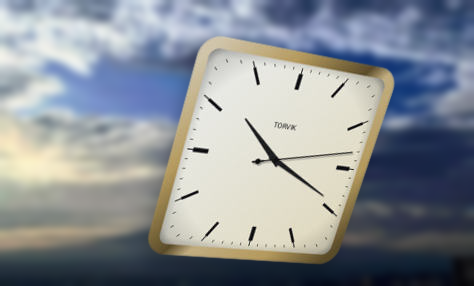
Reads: 10:19:13
